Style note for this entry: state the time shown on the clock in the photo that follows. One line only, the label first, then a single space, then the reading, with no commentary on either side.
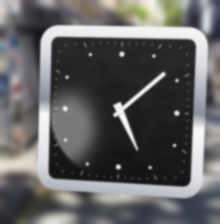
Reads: 5:08
